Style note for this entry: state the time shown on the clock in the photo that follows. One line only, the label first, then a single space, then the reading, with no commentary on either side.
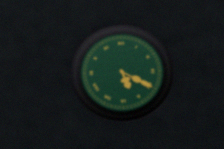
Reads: 5:20
